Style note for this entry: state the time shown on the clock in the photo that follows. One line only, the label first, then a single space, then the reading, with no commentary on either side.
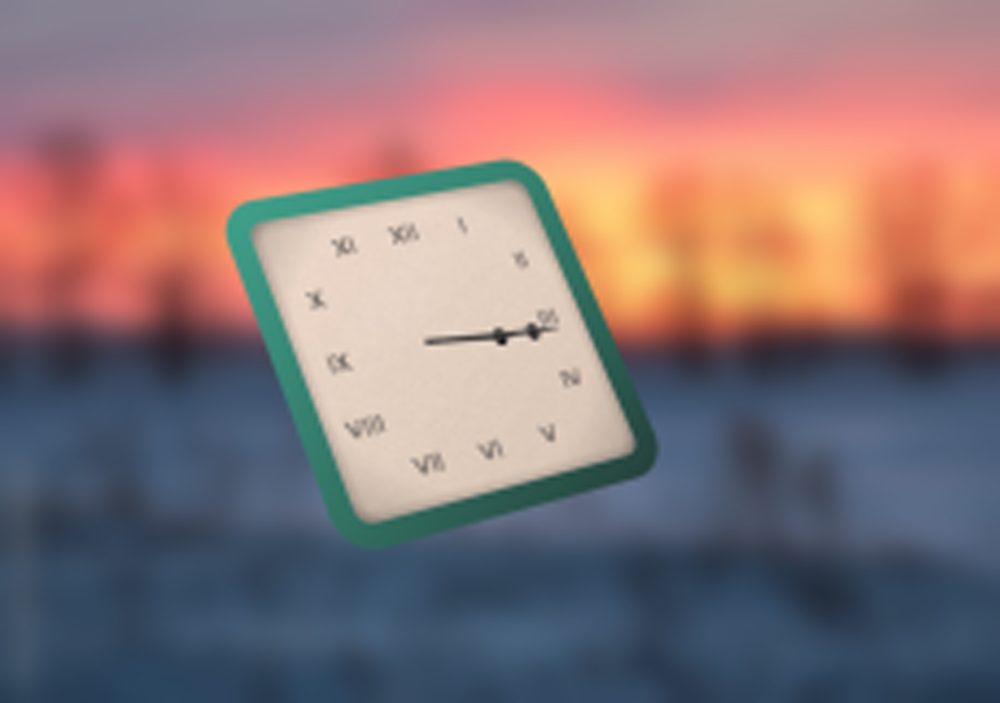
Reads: 3:16
